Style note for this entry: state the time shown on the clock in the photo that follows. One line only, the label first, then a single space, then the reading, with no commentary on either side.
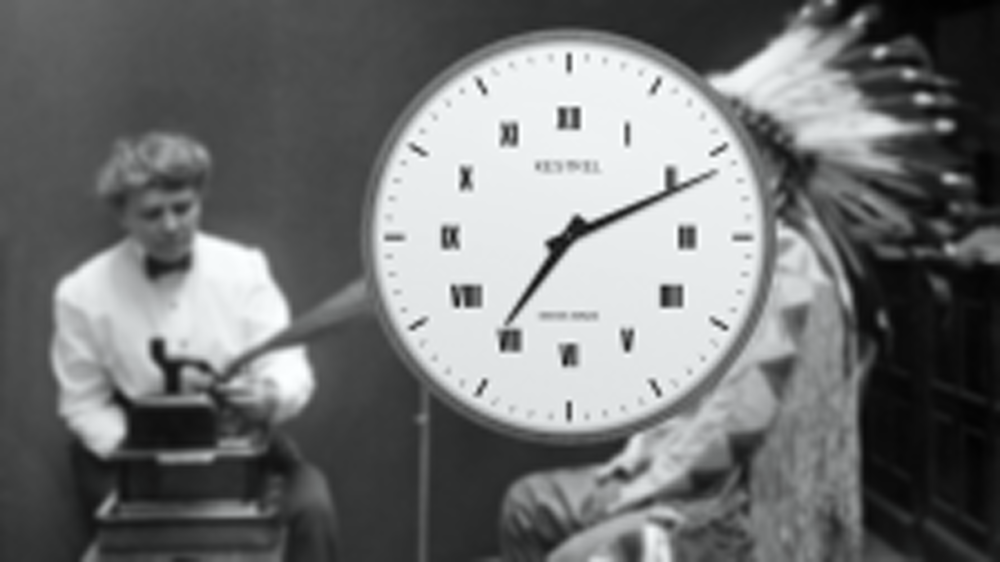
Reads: 7:11
